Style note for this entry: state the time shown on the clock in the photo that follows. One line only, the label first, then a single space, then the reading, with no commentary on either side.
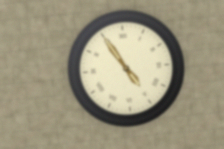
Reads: 4:55
